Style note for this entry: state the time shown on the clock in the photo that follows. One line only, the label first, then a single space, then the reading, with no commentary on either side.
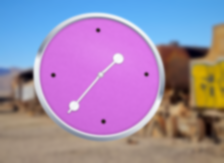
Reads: 1:37
